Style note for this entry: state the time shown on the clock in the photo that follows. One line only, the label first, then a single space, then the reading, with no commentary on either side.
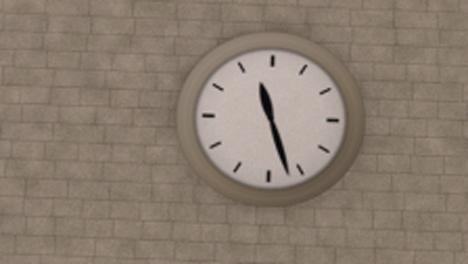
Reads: 11:27
